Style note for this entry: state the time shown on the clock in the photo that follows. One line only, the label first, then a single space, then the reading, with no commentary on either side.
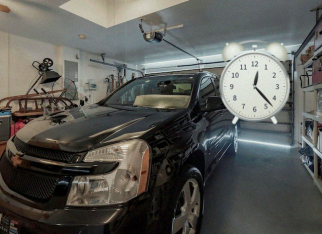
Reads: 12:23
